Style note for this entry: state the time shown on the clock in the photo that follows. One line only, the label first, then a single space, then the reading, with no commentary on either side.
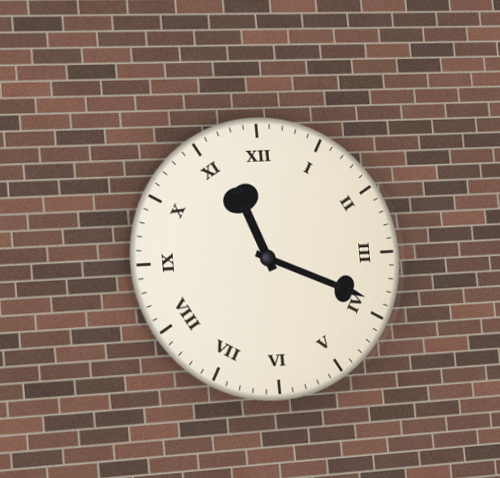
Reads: 11:19
